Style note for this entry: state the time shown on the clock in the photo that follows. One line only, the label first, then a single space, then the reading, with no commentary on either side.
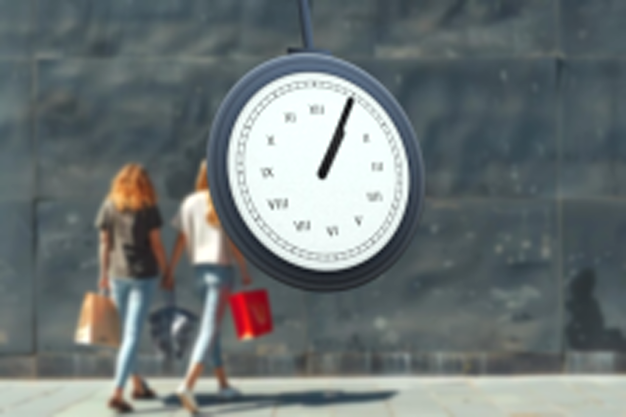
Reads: 1:05
